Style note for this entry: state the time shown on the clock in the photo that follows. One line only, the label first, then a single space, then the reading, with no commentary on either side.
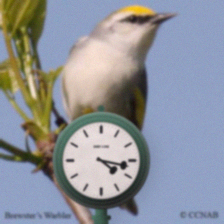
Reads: 4:17
